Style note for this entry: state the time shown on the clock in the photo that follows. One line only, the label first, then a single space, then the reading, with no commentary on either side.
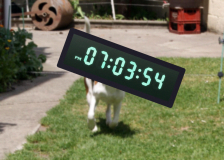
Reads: 7:03:54
